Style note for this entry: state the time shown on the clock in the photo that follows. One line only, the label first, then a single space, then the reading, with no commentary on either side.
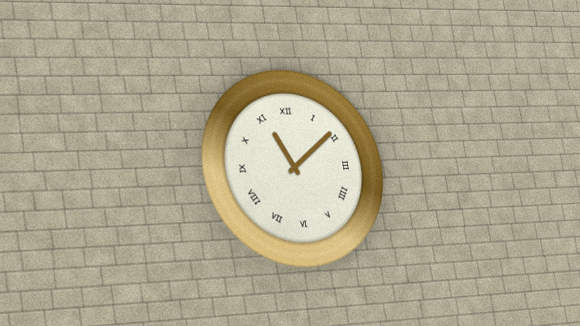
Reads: 11:09
